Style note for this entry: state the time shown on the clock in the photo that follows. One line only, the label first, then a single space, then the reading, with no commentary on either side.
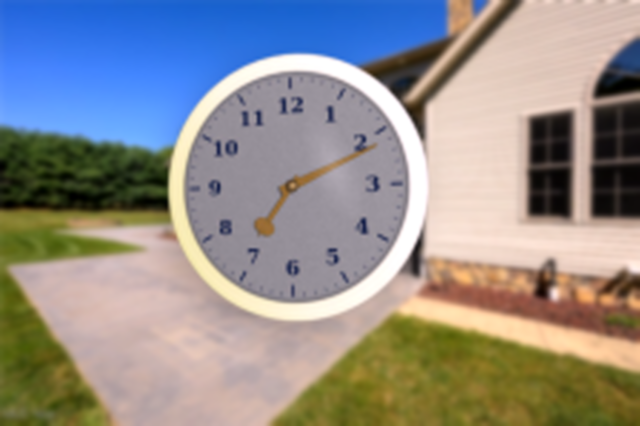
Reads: 7:11
